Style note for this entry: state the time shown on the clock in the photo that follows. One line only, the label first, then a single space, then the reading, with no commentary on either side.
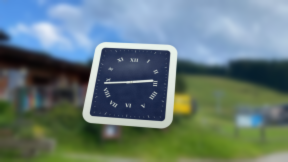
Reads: 2:44
